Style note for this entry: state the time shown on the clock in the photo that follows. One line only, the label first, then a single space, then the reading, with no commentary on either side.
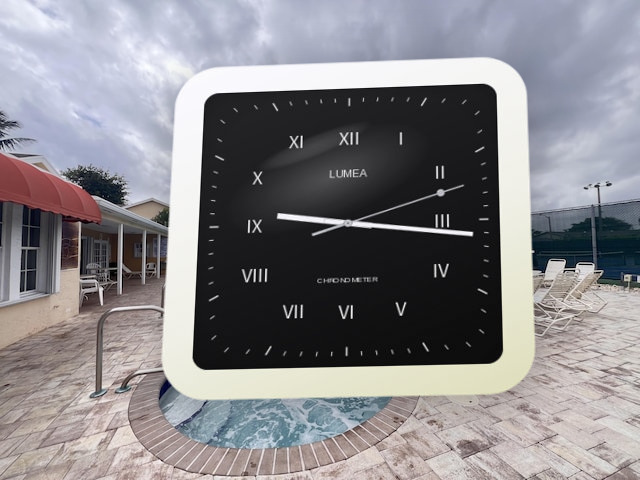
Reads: 9:16:12
